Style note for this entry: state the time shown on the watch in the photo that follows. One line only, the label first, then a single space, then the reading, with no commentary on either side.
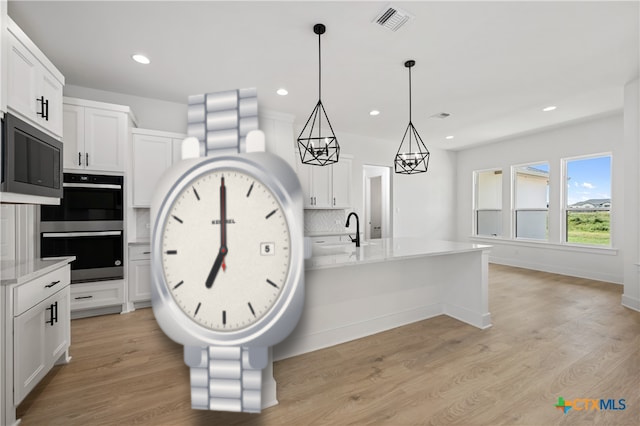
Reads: 7:00:00
